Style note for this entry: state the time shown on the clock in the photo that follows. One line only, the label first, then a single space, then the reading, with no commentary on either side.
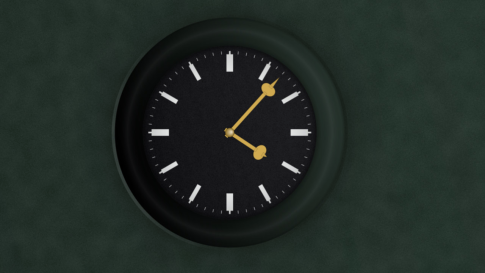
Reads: 4:07
